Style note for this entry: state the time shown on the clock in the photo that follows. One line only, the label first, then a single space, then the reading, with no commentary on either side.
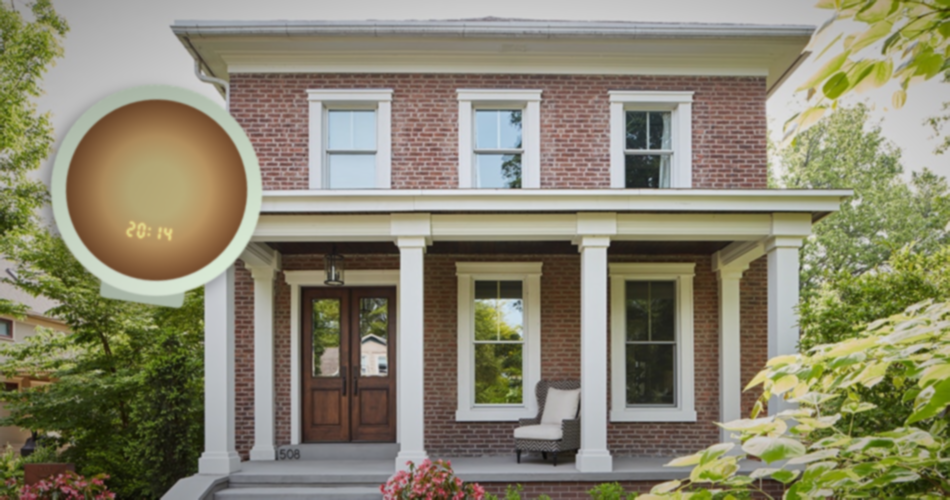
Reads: 20:14
